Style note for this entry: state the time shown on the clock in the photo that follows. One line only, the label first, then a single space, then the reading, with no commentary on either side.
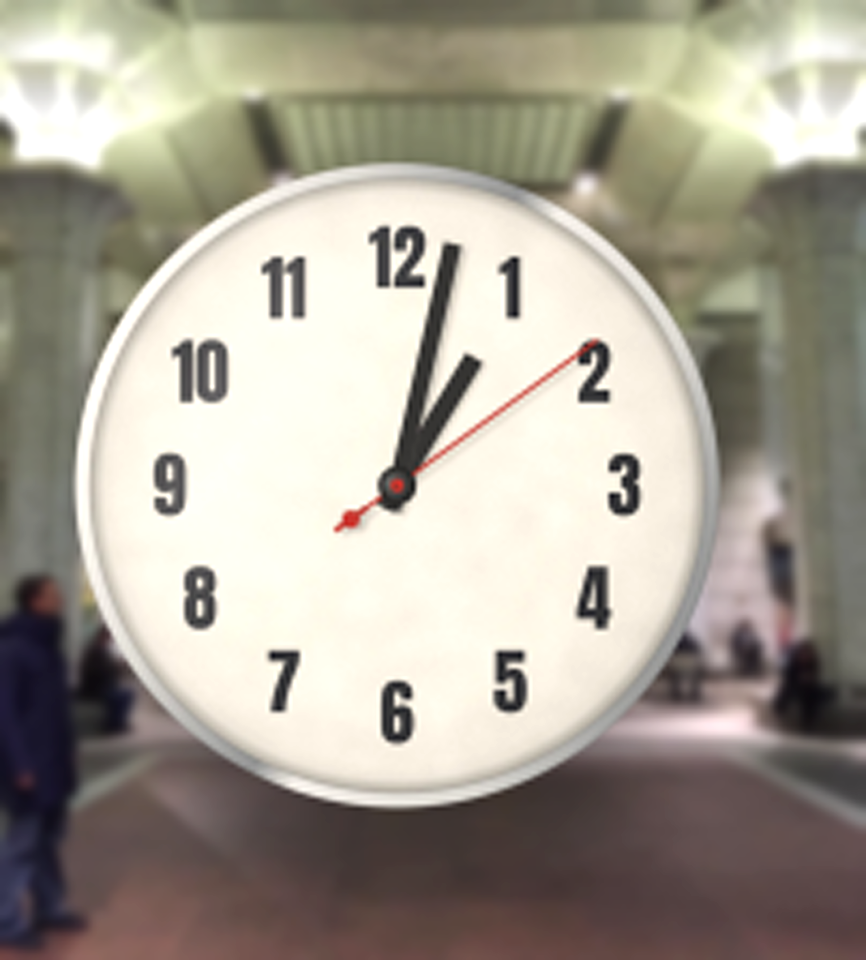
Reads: 1:02:09
